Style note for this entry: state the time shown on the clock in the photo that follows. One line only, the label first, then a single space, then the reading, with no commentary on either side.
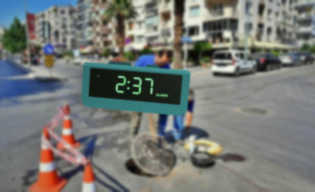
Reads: 2:37
